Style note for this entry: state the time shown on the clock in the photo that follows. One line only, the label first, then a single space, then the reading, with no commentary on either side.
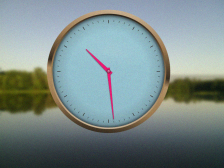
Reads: 10:29
